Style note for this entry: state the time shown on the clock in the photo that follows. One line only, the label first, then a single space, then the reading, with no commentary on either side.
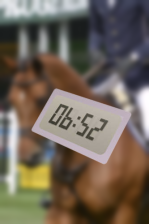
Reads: 6:52
